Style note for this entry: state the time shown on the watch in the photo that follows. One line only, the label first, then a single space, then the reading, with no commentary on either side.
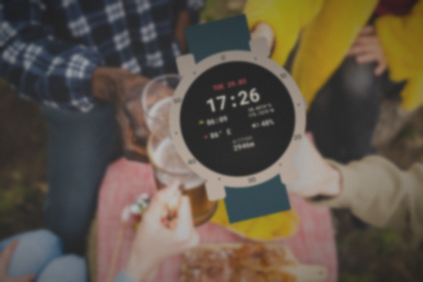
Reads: 17:26
